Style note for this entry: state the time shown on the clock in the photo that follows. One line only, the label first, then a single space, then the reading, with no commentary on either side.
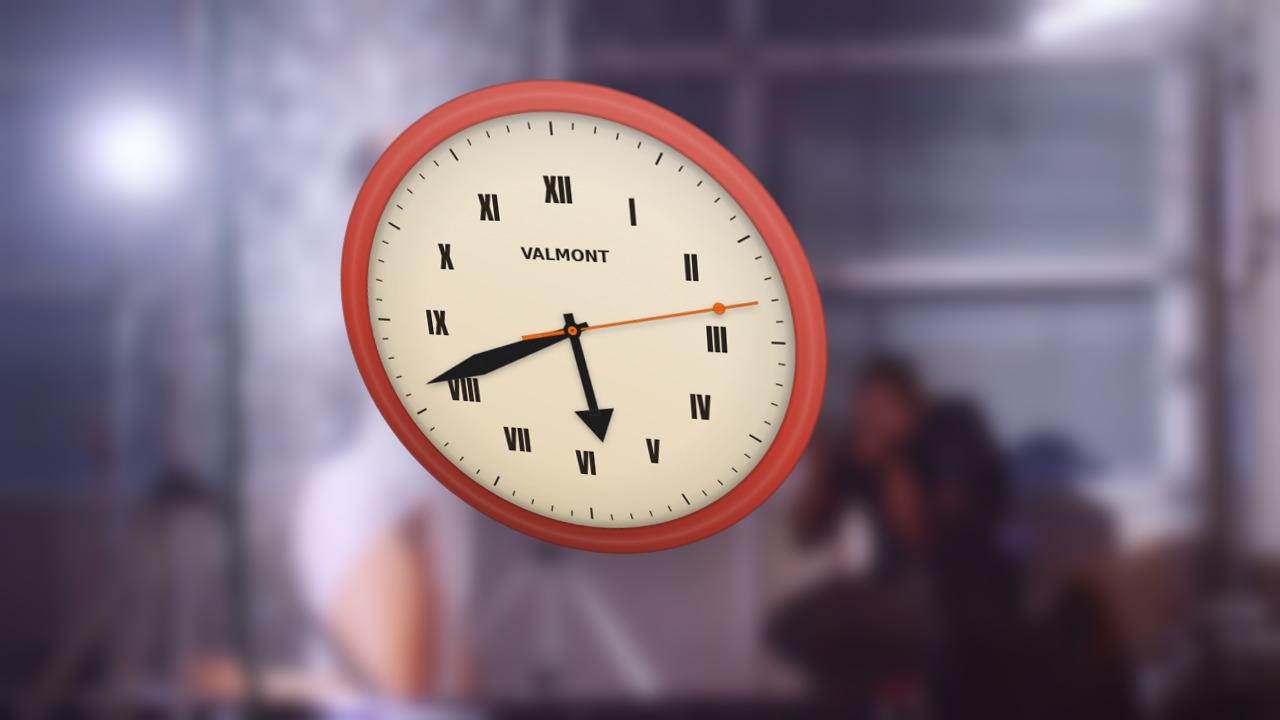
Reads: 5:41:13
